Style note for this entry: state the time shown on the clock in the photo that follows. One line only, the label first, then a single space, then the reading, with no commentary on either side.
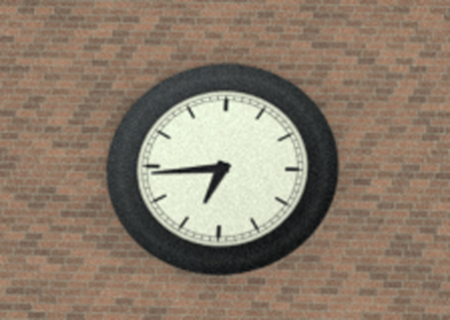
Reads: 6:44
